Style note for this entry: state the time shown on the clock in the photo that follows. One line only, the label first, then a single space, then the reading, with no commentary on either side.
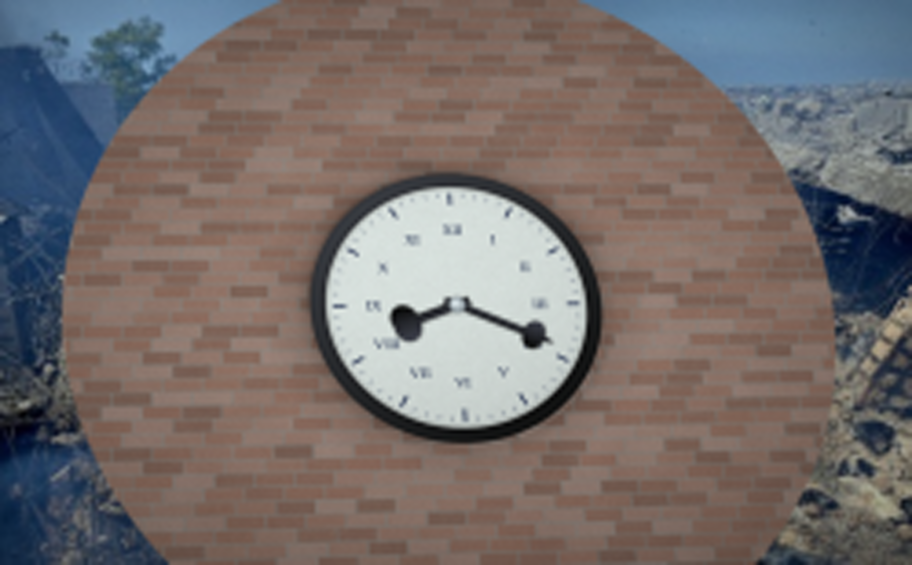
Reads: 8:19
